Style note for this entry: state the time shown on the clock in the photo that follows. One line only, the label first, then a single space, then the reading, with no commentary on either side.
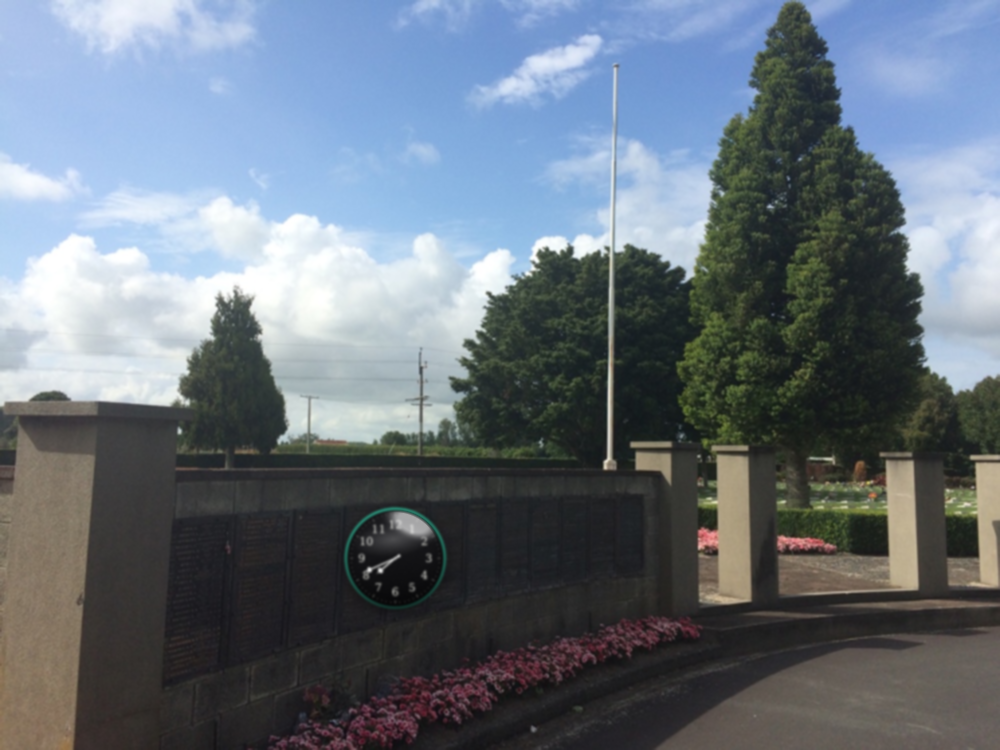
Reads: 7:41
